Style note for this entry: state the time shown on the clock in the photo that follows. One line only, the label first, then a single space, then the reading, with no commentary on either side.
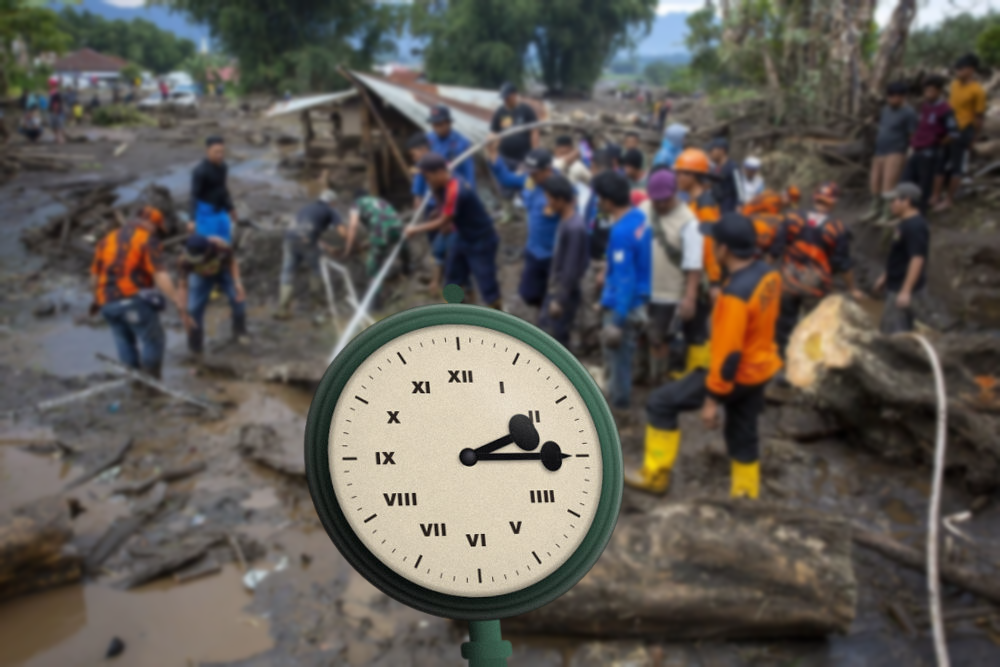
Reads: 2:15
